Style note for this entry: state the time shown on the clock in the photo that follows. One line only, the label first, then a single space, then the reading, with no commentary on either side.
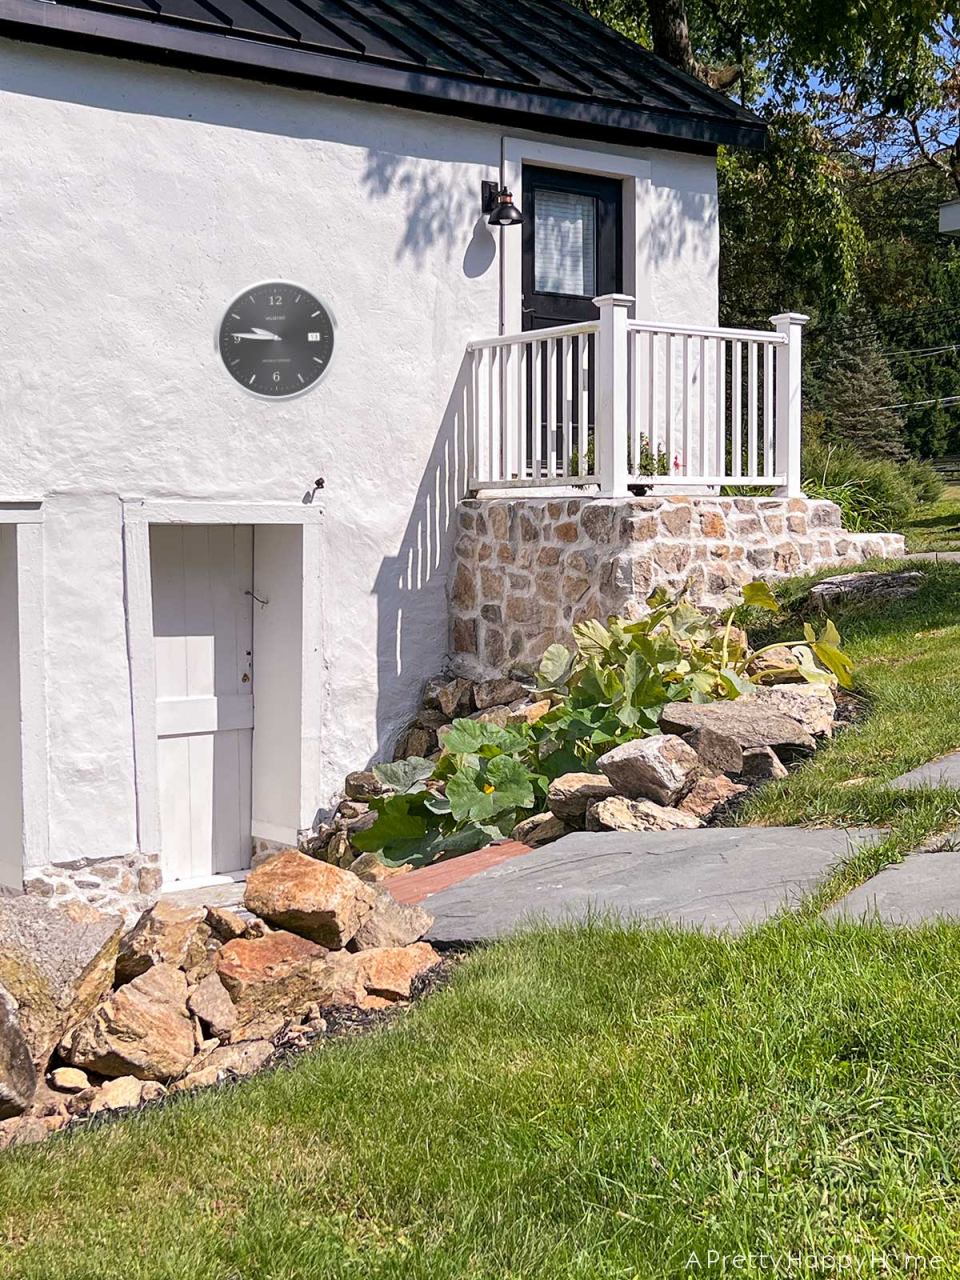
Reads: 9:46
